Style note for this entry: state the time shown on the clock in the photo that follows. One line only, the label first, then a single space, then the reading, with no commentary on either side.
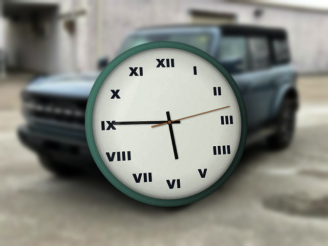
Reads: 5:45:13
